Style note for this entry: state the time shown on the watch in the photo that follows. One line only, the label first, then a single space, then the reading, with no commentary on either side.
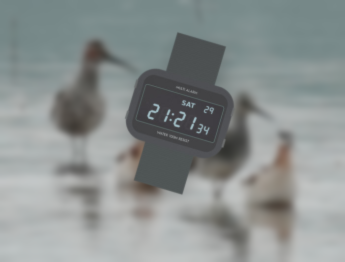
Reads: 21:21:34
